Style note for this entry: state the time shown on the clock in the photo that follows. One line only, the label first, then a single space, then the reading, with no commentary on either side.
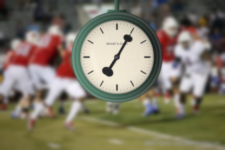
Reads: 7:05
